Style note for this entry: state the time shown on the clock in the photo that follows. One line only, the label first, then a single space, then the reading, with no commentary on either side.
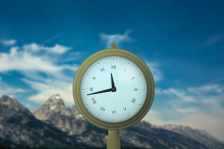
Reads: 11:43
